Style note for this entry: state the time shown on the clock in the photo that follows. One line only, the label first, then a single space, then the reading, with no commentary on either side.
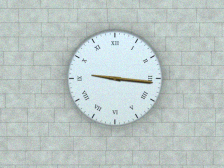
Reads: 9:16
